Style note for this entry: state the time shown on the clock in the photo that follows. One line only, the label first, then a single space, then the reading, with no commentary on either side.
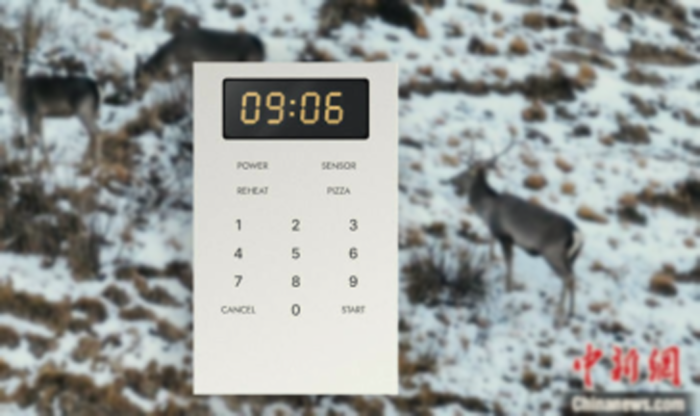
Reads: 9:06
